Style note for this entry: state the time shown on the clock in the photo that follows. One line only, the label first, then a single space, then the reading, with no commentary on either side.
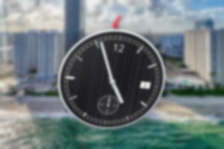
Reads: 4:56
